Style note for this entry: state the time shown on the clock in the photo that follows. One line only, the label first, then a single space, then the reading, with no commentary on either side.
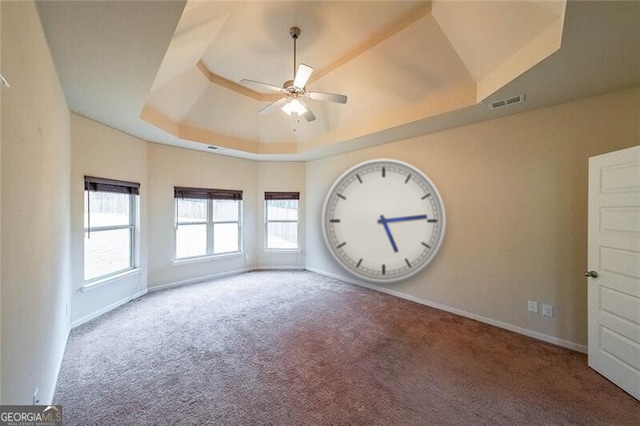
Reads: 5:14
